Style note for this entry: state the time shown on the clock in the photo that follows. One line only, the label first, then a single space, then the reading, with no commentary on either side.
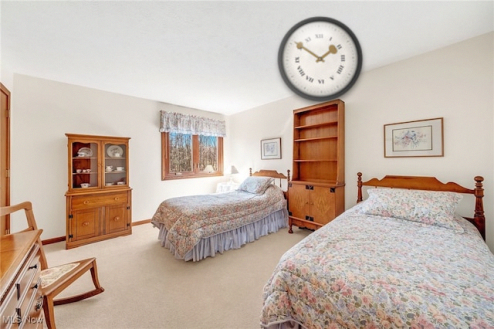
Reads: 1:51
